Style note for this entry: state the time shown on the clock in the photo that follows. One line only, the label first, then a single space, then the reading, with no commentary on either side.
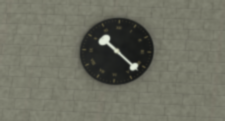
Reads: 10:22
